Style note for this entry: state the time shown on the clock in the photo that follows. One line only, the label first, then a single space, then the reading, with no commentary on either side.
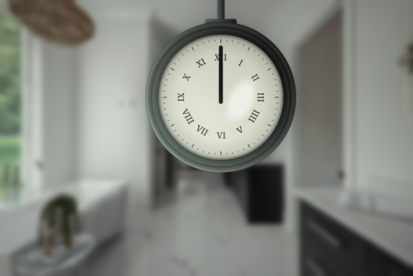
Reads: 12:00
